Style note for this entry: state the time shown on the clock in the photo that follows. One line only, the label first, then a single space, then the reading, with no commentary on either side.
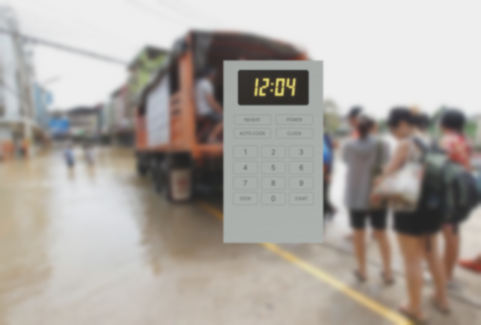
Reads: 12:04
